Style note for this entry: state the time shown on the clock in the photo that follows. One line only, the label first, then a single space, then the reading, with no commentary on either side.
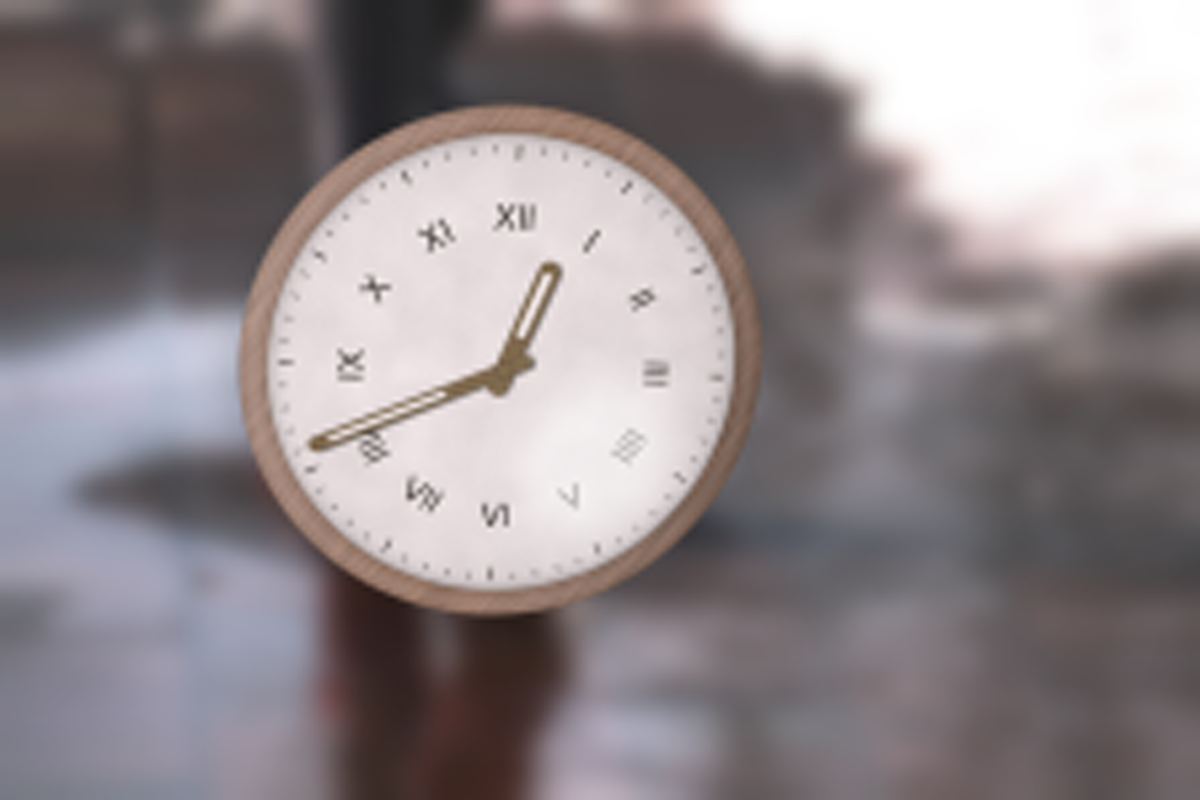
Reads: 12:41
